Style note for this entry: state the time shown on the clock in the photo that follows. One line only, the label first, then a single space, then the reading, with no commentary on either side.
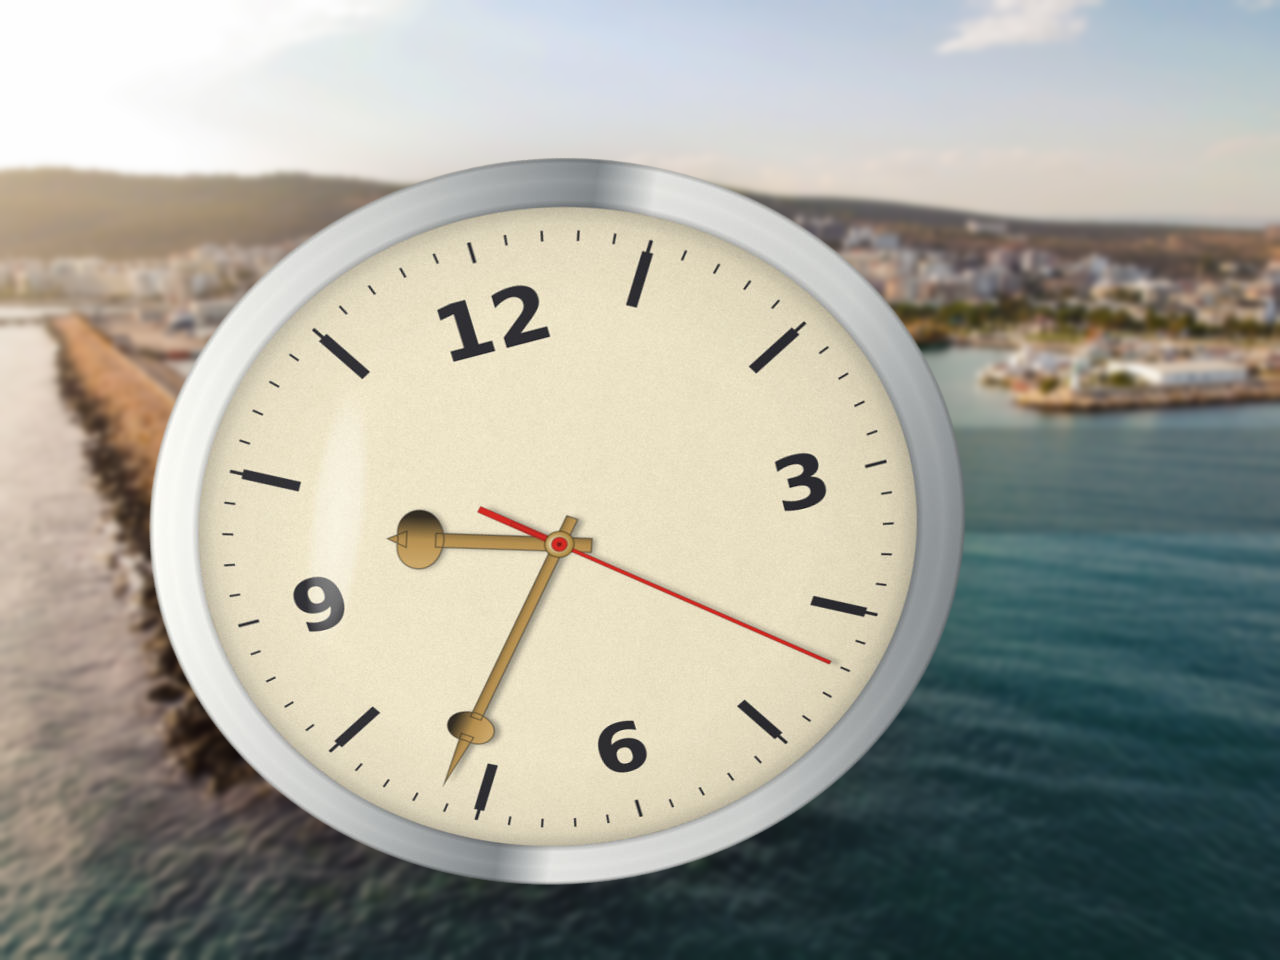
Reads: 9:36:22
